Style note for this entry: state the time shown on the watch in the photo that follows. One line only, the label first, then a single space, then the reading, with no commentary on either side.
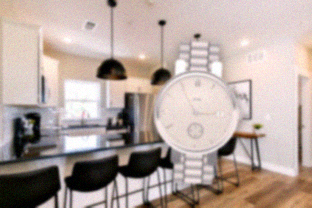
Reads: 2:55
